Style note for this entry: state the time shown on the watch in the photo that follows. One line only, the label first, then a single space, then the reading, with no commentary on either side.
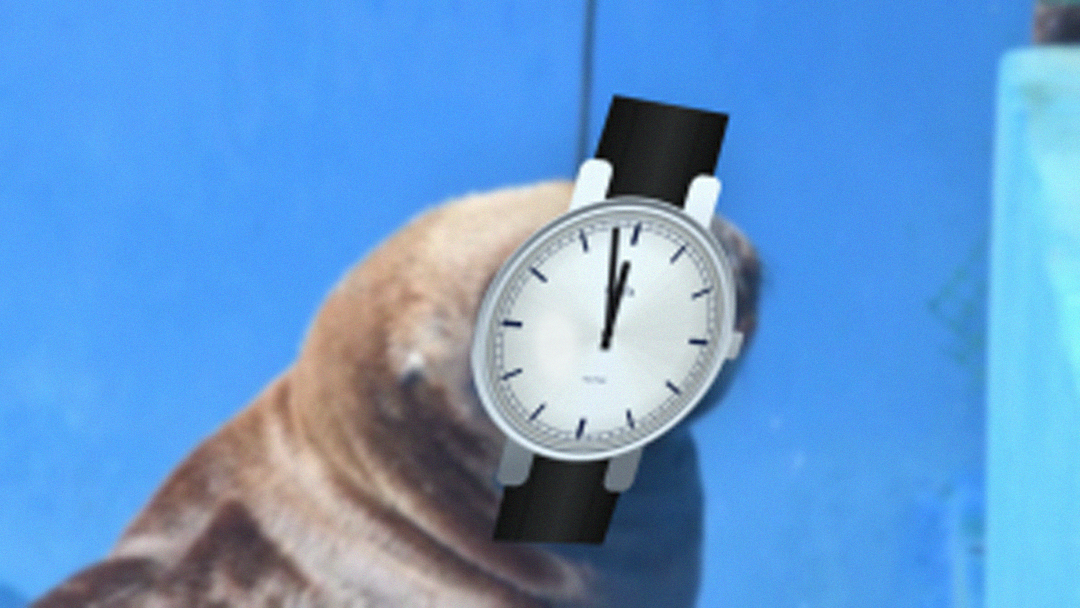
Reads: 11:58
